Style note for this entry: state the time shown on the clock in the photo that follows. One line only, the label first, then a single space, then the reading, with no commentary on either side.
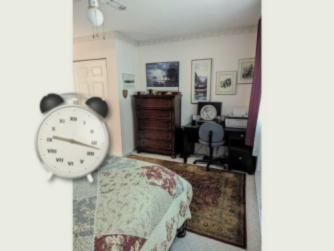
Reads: 9:17
